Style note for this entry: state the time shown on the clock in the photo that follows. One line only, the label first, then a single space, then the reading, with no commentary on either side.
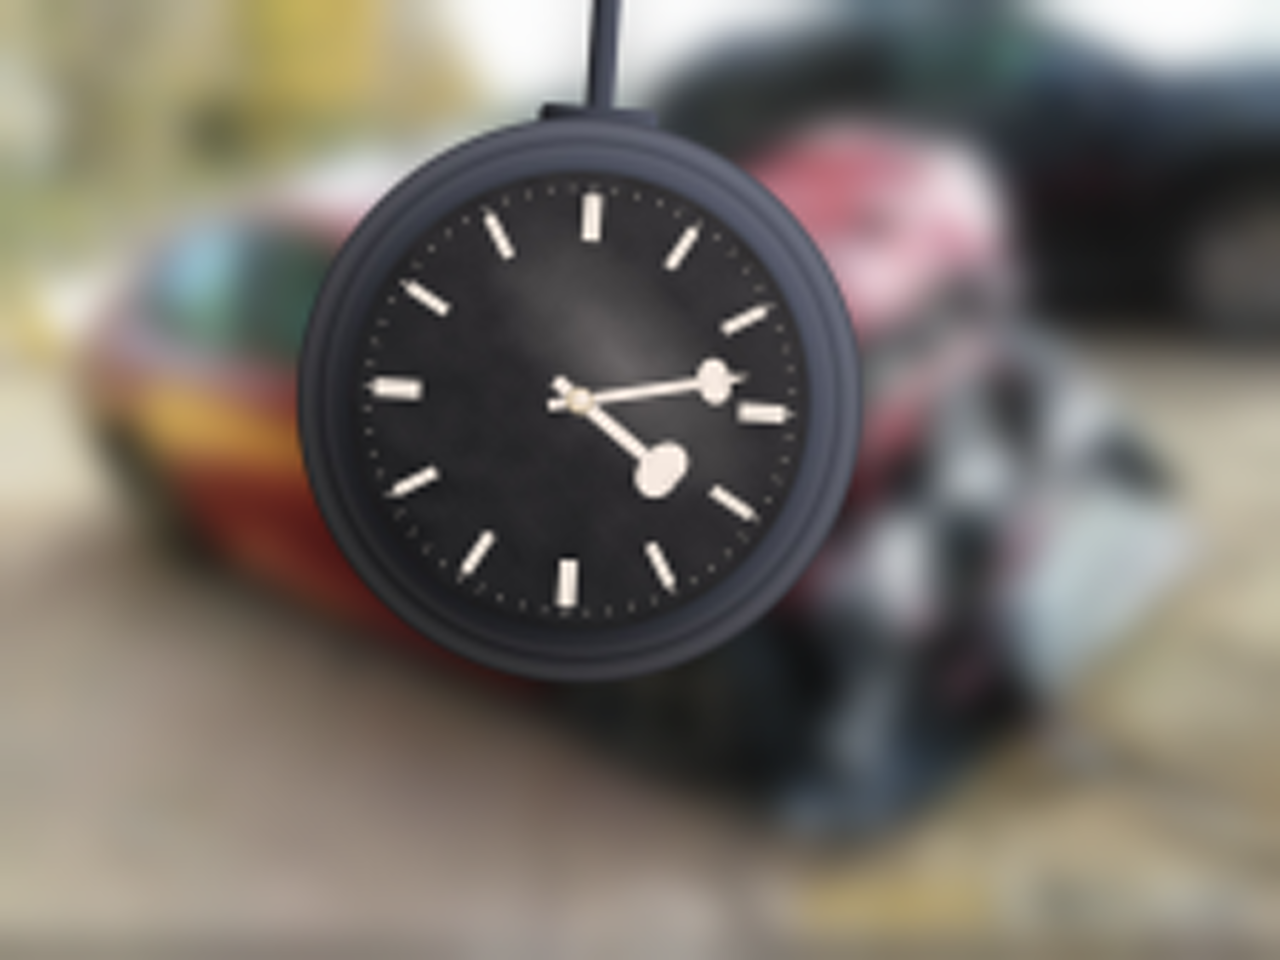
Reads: 4:13
